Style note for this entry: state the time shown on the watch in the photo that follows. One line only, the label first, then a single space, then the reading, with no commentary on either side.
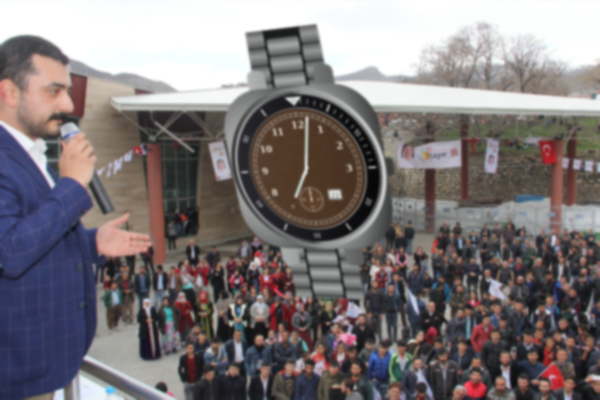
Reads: 7:02
